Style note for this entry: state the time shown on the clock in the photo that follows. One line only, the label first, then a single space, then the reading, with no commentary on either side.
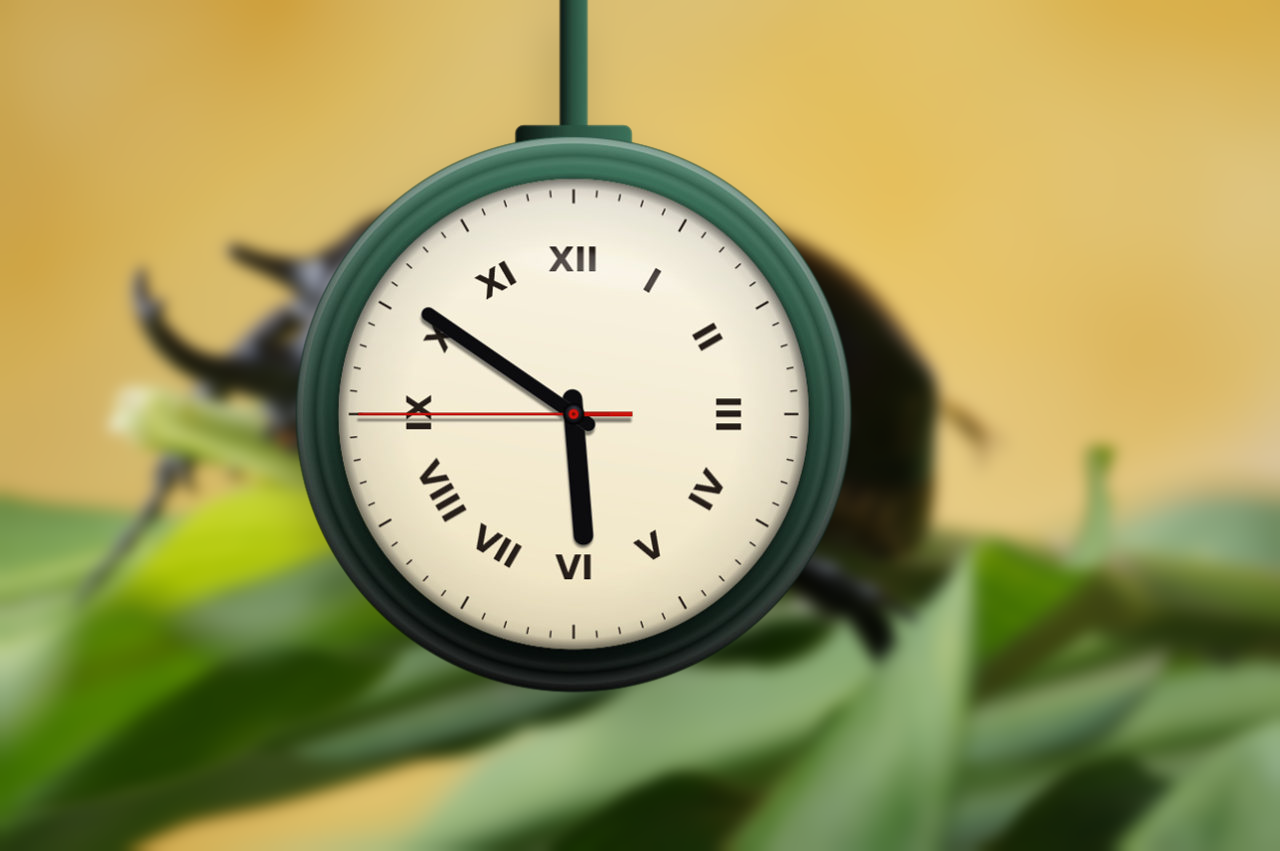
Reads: 5:50:45
